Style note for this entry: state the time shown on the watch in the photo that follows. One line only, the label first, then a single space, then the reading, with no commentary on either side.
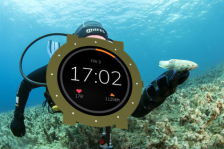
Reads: 17:02
